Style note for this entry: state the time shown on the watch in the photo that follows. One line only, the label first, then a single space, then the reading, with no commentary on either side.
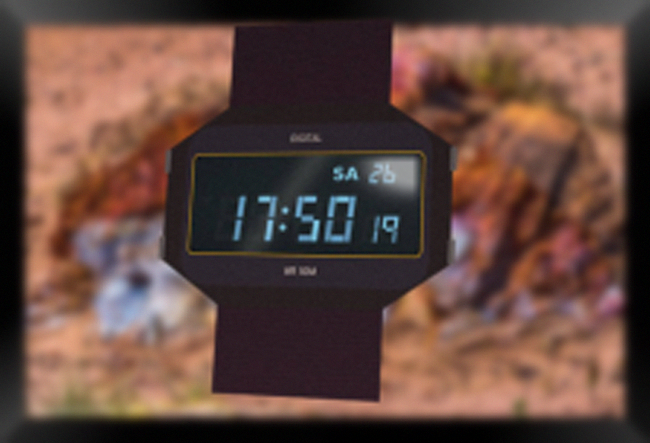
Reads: 17:50:19
